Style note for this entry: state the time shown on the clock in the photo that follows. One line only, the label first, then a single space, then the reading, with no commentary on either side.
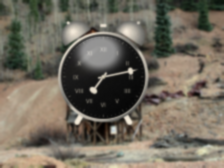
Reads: 7:13
